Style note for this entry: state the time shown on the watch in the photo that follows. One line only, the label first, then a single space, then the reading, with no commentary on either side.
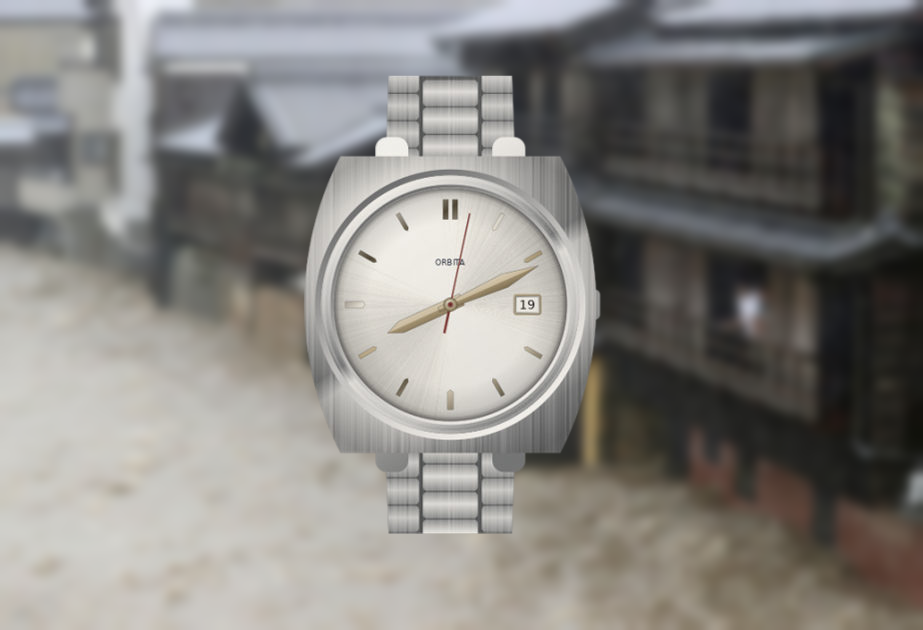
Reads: 8:11:02
